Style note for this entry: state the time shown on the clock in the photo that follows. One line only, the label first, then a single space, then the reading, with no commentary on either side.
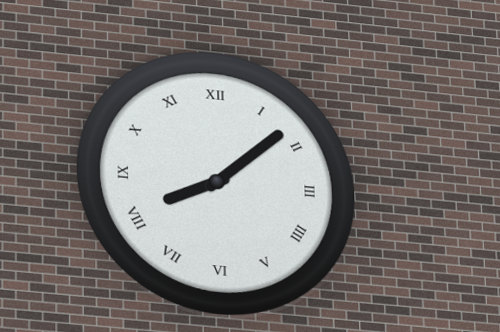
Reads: 8:08
